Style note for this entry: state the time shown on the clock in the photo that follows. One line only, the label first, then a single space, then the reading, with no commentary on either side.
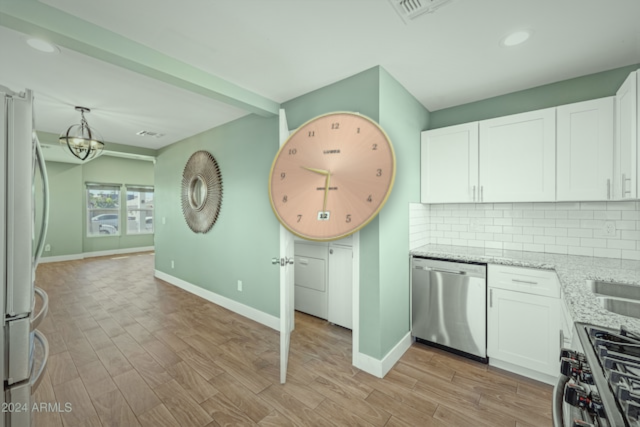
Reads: 9:30
